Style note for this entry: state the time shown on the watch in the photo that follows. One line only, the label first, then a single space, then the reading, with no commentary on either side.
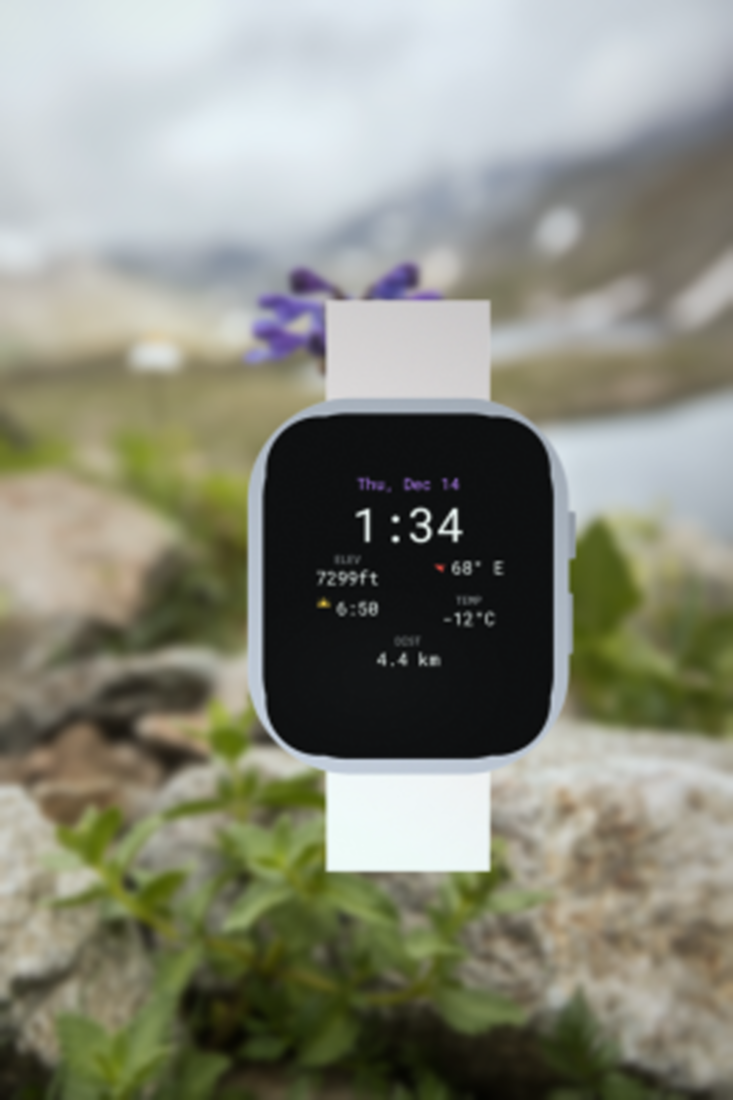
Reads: 1:34
